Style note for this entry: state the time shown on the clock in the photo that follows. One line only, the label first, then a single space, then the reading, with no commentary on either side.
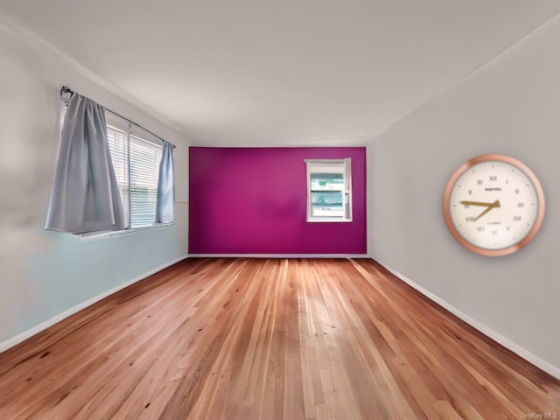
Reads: 7:46
